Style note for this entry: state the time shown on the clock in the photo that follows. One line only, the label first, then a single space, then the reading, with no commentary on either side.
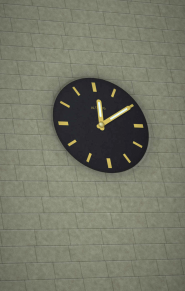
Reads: 12:10
